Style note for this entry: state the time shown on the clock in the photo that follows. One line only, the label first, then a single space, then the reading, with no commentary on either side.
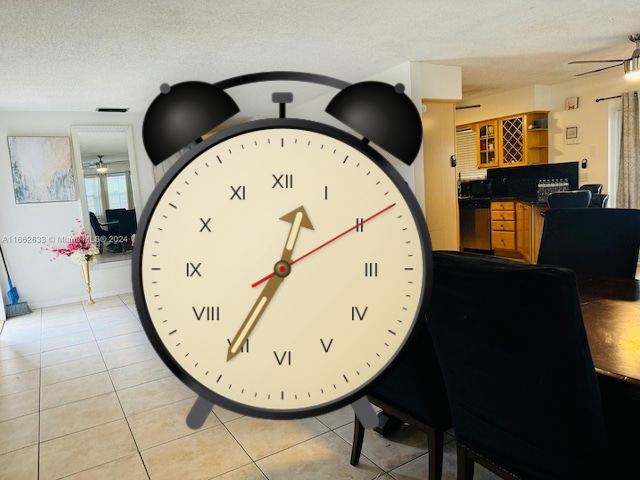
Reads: 12:35:10
